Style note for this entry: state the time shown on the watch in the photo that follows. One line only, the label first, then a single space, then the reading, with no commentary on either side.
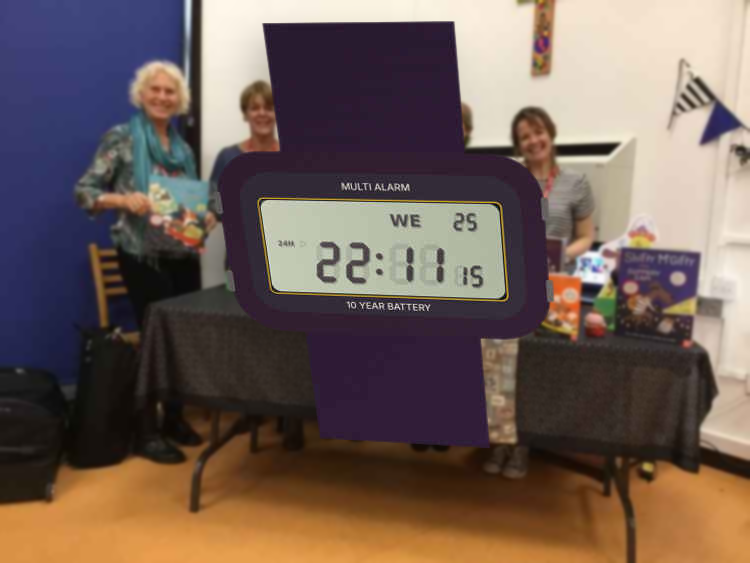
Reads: 22:11:15
